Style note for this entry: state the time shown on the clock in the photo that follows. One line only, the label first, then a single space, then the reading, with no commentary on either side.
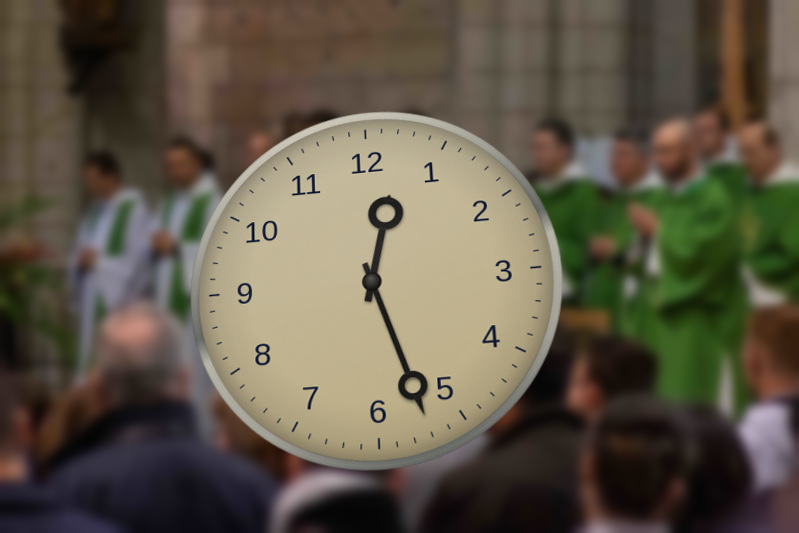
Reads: 12:27
